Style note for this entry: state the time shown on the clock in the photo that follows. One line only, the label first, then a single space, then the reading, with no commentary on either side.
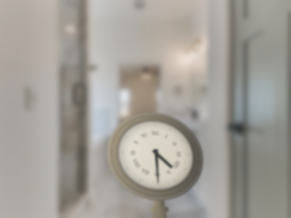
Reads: 4:30
